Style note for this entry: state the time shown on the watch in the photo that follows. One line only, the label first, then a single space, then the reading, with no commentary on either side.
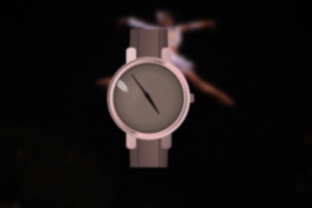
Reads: 4:54
